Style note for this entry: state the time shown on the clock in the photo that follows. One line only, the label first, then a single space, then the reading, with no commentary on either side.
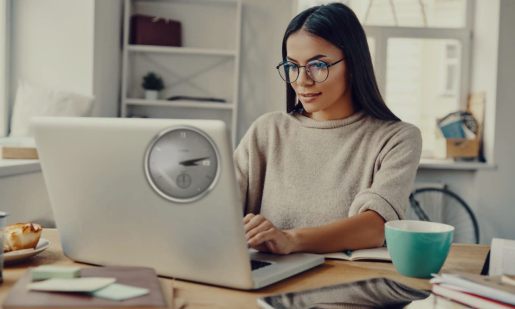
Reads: 3:13
